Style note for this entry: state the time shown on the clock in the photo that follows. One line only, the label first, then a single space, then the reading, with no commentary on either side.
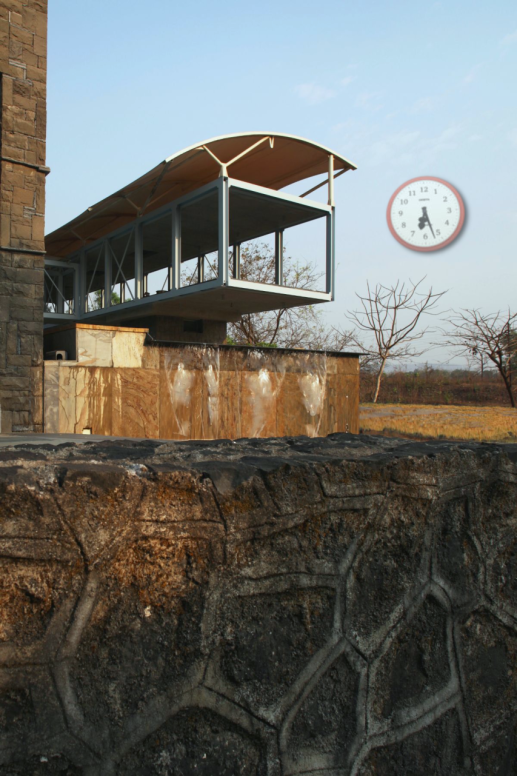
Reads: 6:27
